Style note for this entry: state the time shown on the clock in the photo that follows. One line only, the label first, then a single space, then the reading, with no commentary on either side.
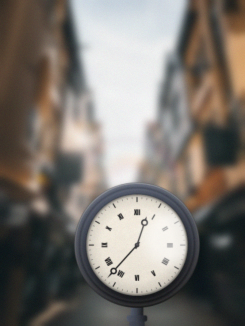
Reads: 12:37
